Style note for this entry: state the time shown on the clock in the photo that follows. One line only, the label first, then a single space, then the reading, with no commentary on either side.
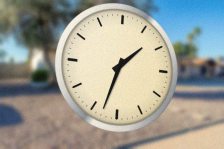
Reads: 1:33
